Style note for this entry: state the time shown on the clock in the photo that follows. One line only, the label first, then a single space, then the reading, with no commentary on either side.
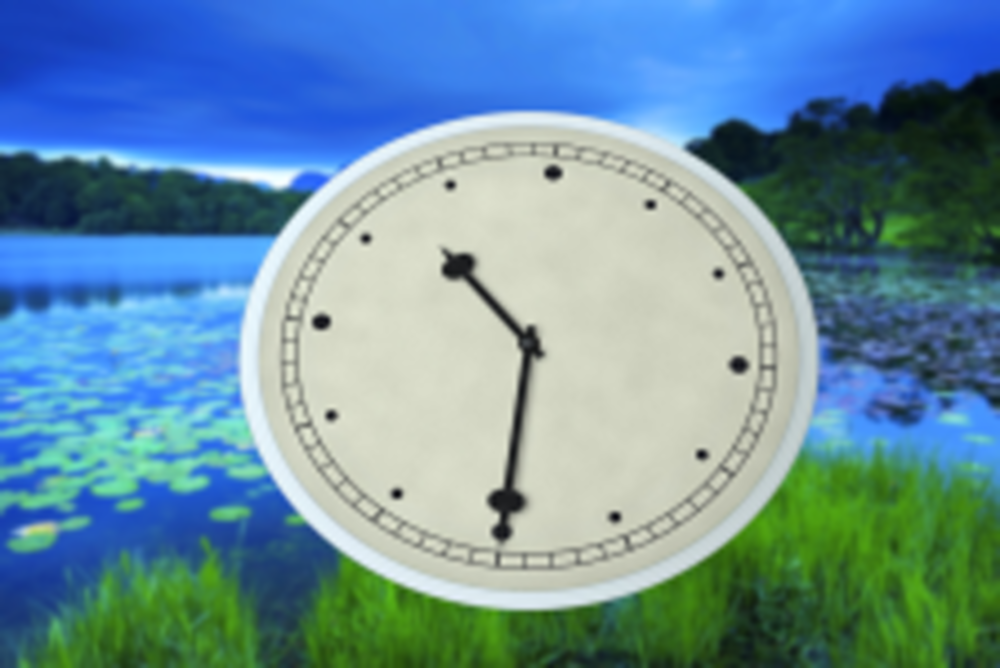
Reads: 10:30
